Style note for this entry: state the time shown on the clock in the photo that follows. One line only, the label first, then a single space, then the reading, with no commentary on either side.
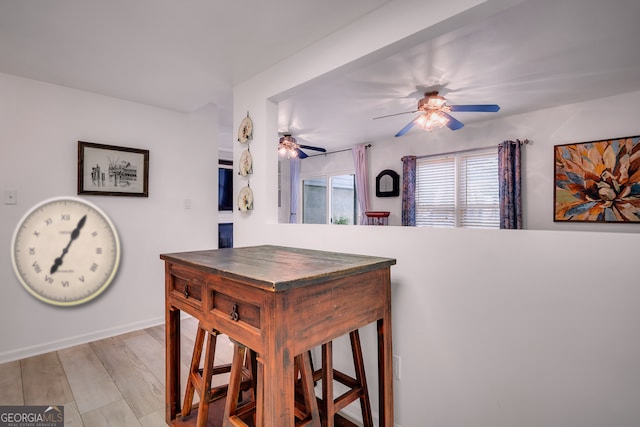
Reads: 7:05
